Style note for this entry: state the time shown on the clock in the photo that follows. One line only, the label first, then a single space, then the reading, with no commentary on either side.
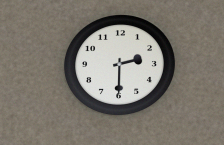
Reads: 2:30
